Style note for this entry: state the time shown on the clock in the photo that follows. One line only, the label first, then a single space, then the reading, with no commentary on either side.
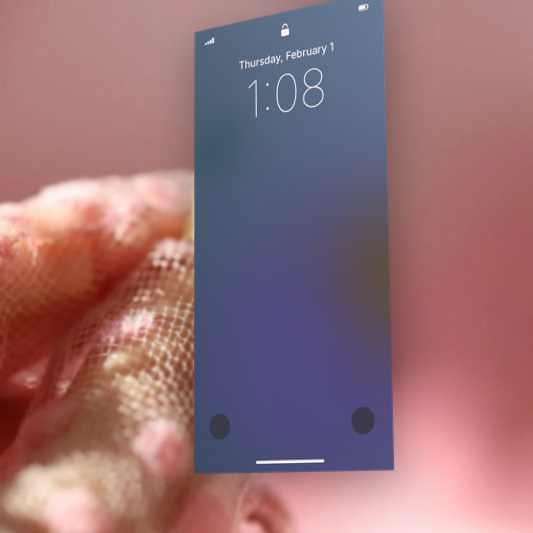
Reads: 1:08
